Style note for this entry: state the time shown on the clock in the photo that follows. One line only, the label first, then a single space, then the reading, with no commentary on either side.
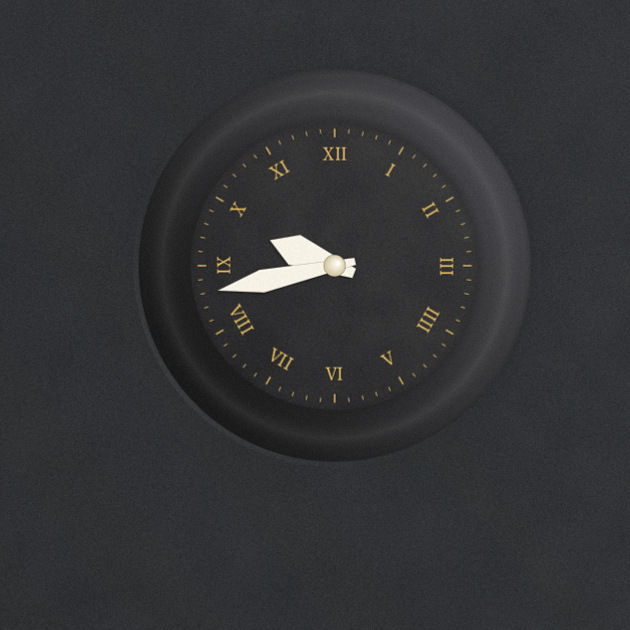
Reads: 9:43
